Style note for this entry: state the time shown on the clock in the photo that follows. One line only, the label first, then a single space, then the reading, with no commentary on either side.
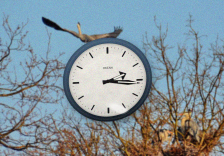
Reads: 2:16
